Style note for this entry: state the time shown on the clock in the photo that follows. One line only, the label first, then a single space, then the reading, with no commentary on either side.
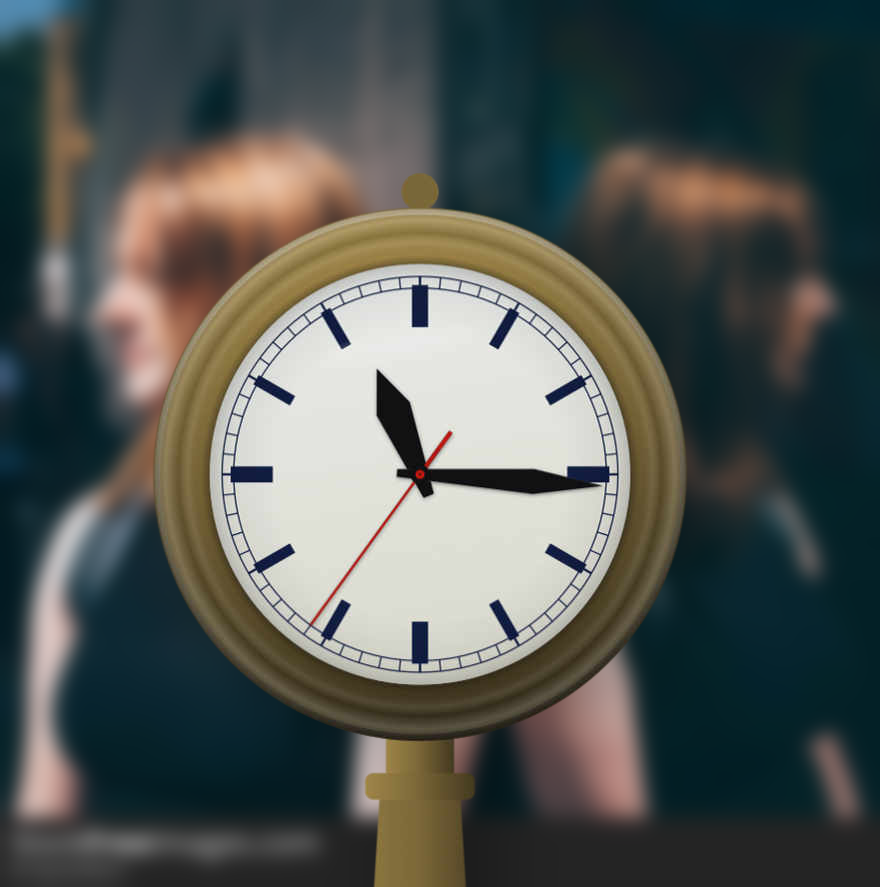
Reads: 11:15:36
